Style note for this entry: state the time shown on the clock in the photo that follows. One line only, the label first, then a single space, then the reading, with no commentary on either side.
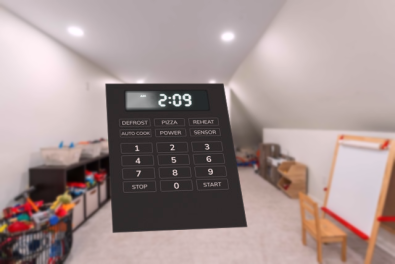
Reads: 2:09
